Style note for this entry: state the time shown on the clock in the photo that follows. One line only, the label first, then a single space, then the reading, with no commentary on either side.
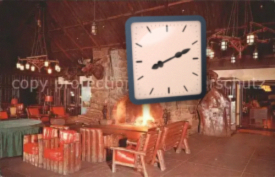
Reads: 8:11
